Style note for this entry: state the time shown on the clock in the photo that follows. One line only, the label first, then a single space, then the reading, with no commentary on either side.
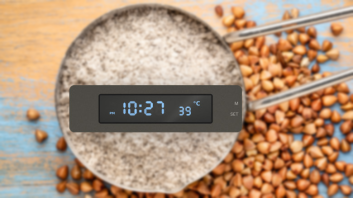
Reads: 10:27
